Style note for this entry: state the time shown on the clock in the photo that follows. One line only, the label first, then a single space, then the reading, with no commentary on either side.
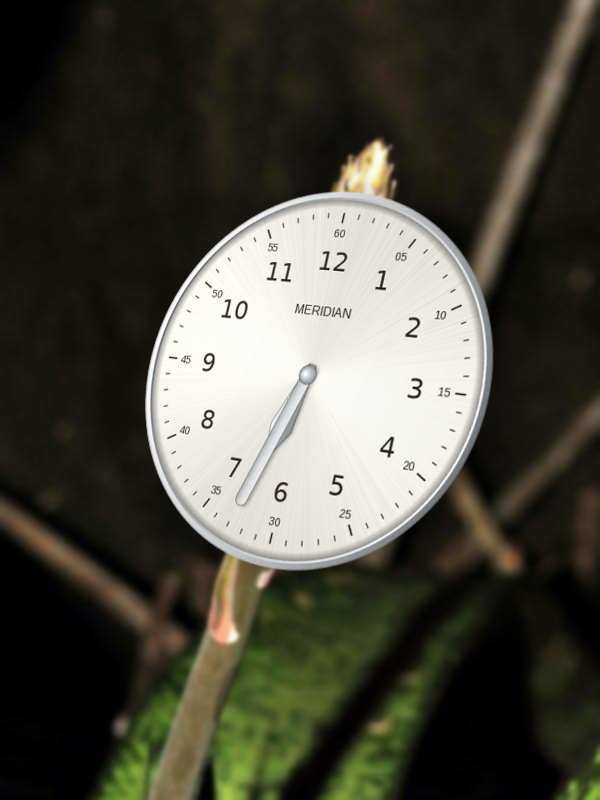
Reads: 6:33
